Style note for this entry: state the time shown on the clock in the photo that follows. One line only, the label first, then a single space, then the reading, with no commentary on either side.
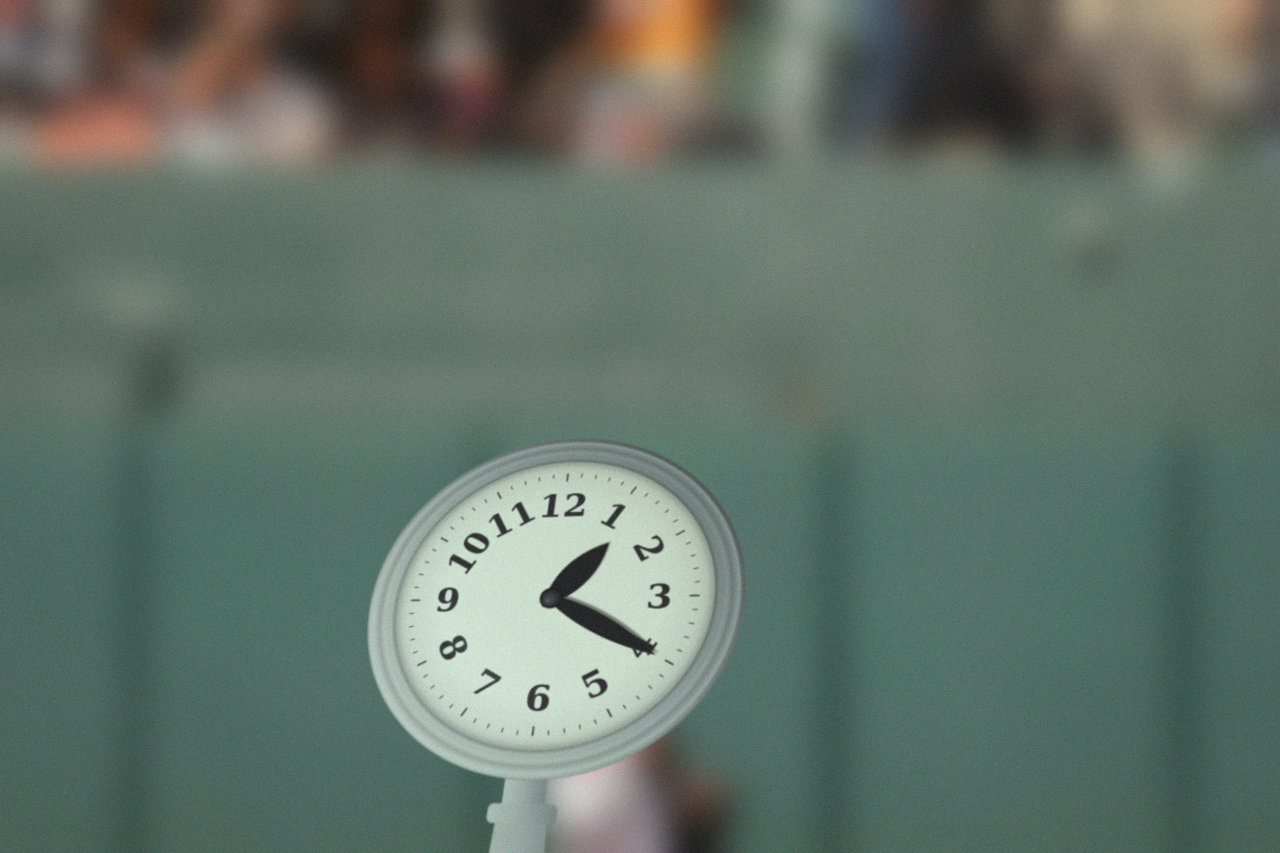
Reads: 1:20
